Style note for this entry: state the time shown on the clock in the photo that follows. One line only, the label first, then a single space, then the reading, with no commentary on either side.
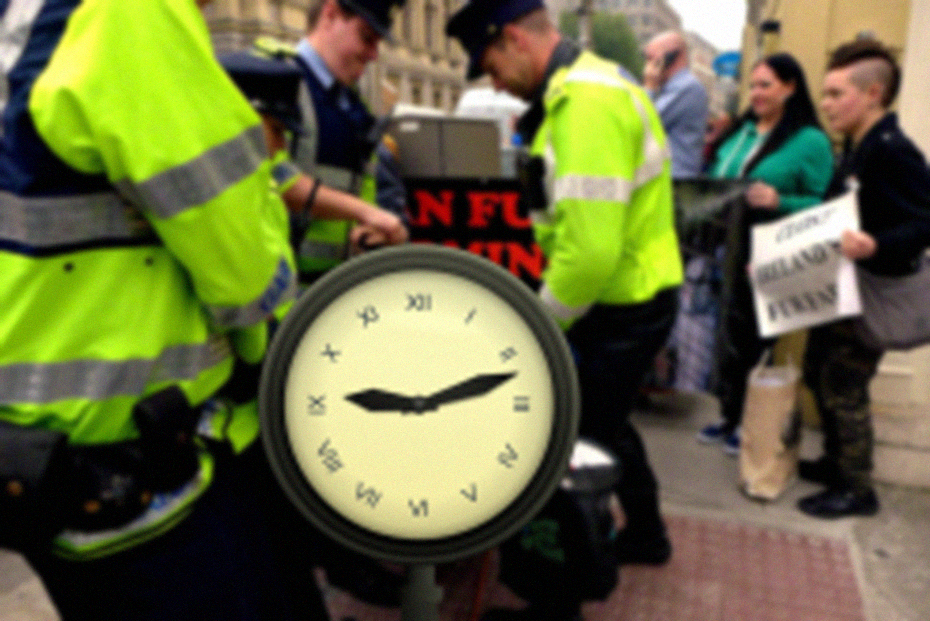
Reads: 9:12
